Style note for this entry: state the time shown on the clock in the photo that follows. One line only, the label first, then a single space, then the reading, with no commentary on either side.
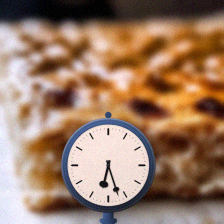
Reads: 6:27
